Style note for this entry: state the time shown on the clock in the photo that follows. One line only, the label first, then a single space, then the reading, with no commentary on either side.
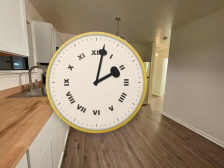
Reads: 2:02
